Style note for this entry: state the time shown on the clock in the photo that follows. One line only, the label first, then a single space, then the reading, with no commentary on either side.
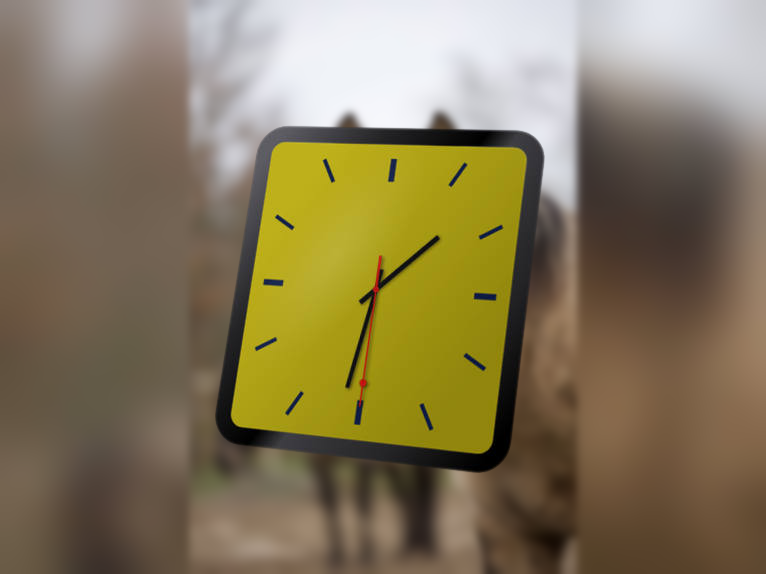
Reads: 1:31:30
